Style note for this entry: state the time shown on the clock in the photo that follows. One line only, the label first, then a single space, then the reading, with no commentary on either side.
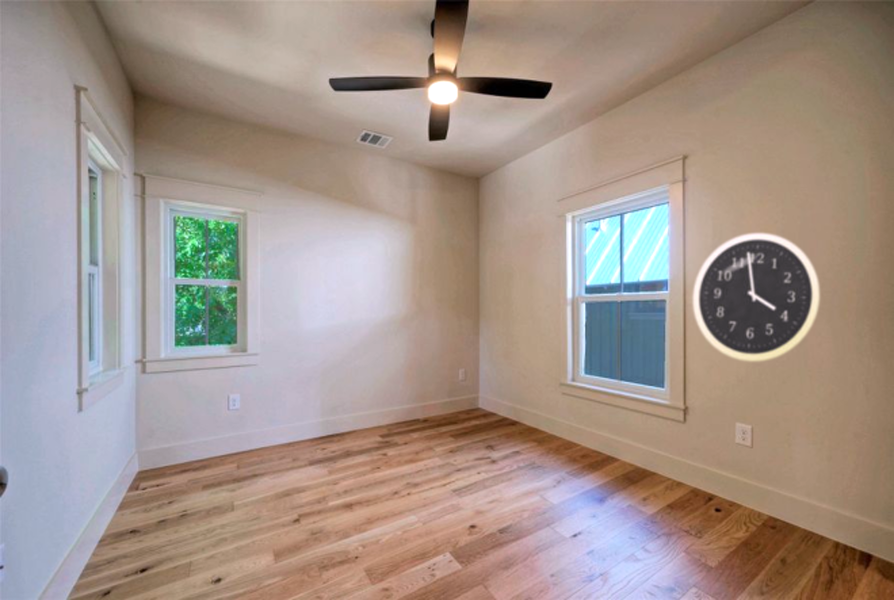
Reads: 3:58
